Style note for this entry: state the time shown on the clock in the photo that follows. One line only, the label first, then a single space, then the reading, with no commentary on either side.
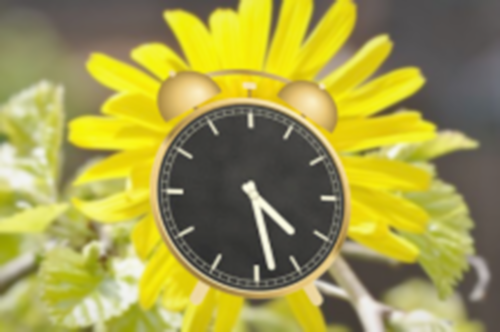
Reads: 4:28
